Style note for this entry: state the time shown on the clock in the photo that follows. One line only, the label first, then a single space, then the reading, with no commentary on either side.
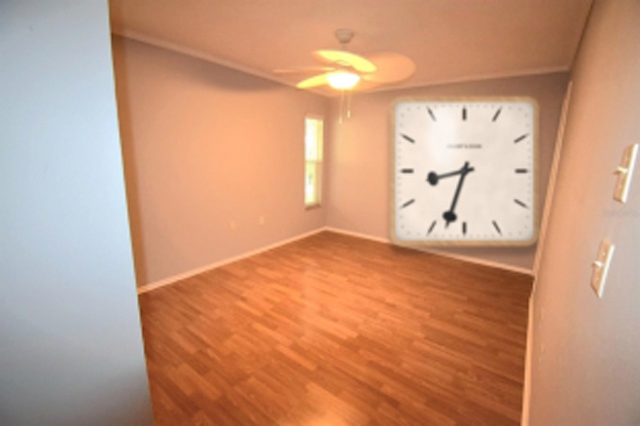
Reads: 8:33
